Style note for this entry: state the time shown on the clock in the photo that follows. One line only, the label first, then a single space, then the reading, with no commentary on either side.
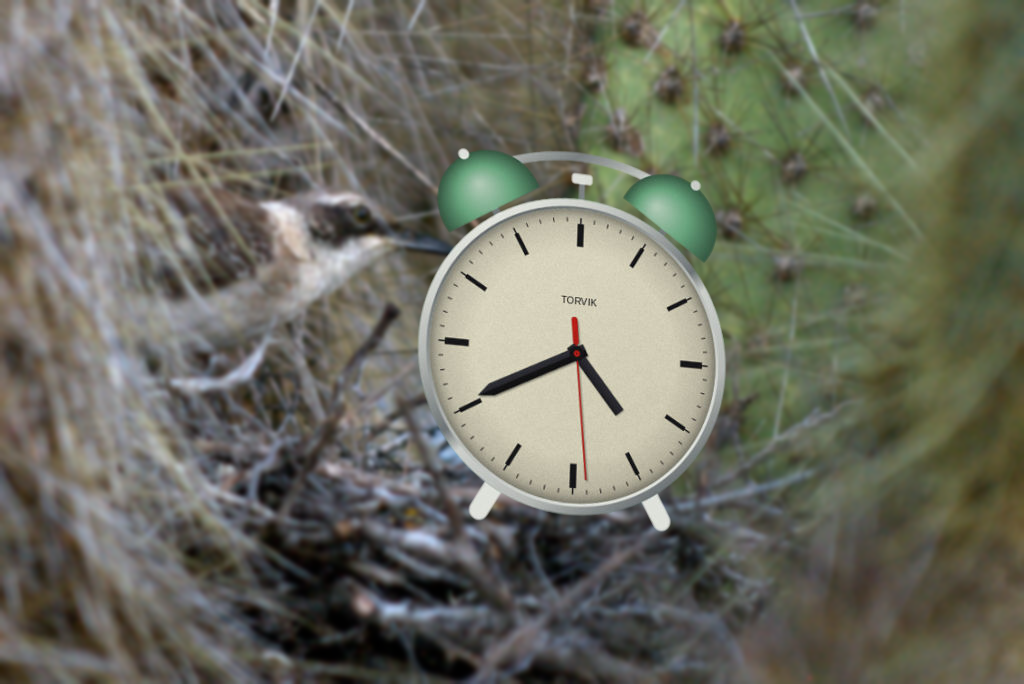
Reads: 4:40:29
